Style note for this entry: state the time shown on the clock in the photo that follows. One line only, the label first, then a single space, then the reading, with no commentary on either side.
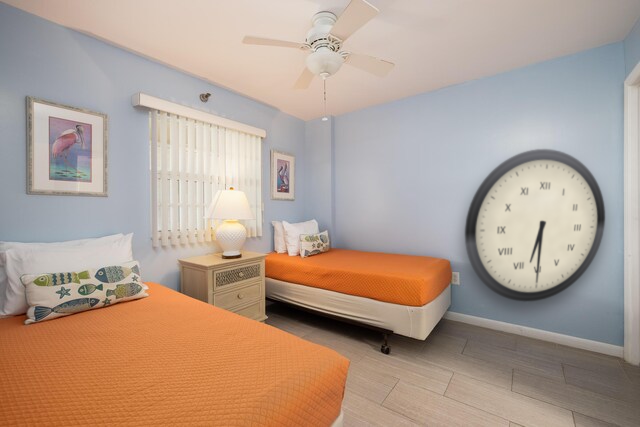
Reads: 6:30
